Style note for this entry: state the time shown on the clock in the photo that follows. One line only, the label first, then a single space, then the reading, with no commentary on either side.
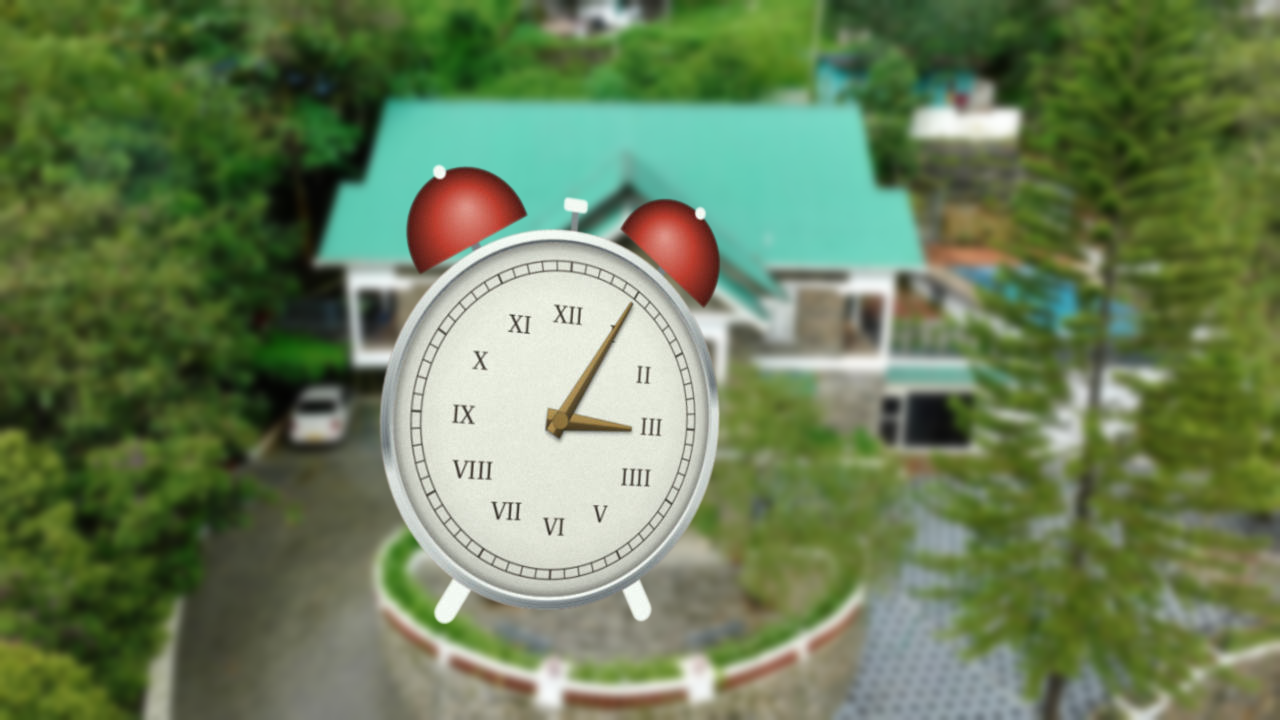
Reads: 3:05
